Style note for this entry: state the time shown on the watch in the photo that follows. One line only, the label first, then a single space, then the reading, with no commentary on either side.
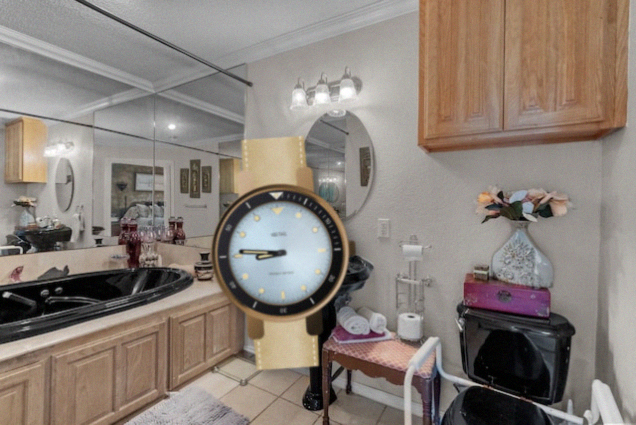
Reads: 8:46
